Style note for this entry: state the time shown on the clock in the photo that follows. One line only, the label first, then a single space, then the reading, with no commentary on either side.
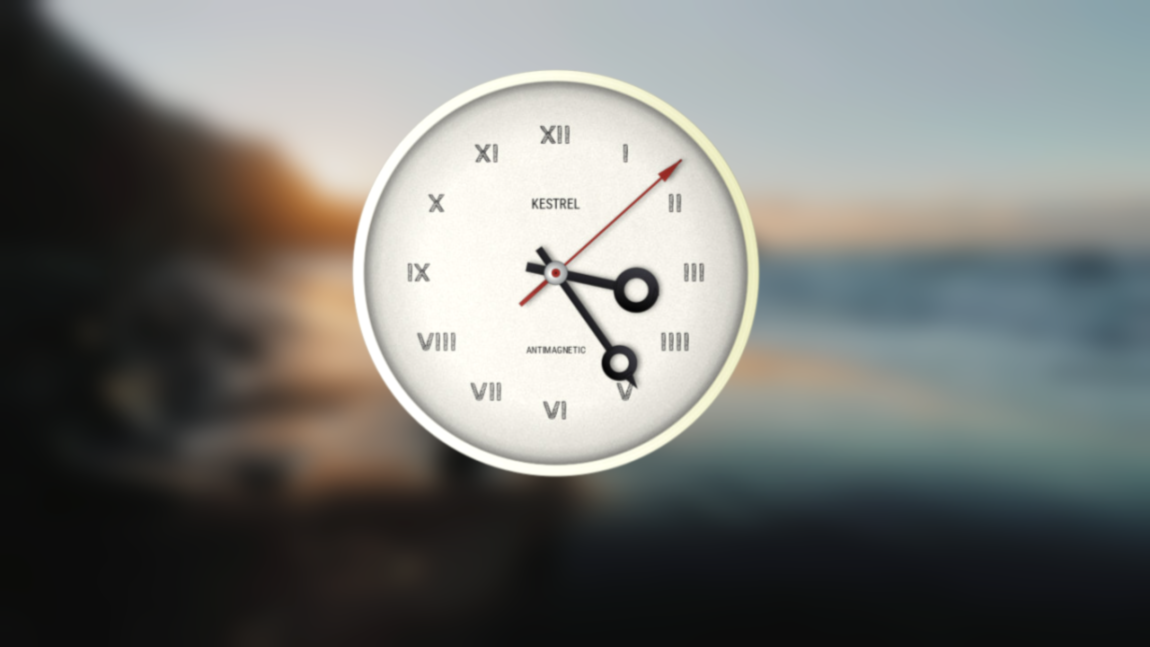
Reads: 3:24:08
